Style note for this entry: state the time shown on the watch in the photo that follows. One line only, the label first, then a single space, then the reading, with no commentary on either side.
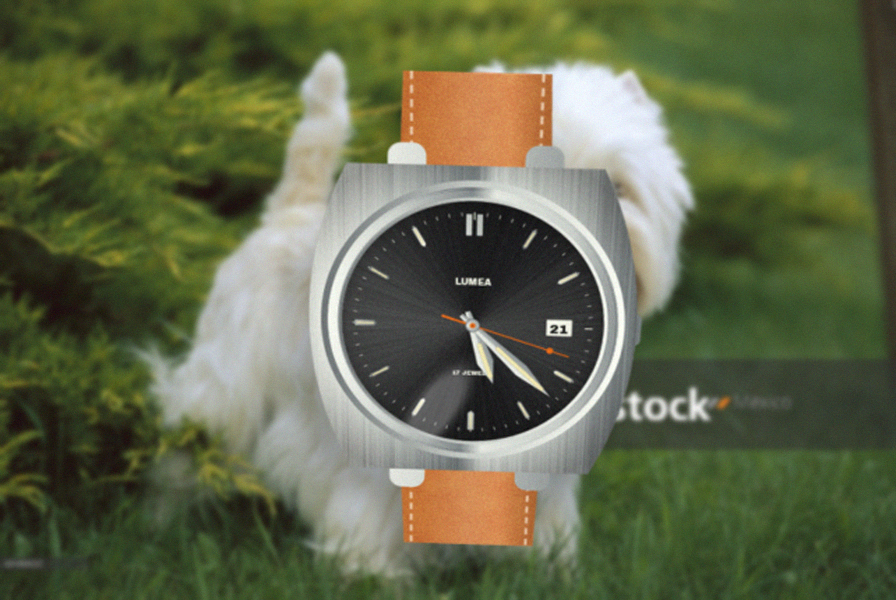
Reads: 5:22:18
